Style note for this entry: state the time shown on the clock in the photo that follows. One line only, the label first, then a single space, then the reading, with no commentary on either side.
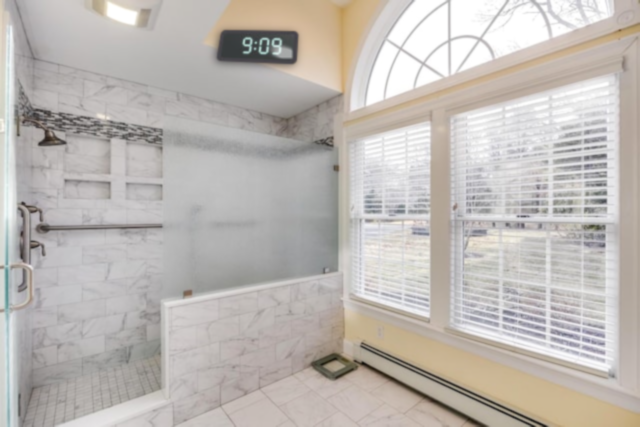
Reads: 9:09
